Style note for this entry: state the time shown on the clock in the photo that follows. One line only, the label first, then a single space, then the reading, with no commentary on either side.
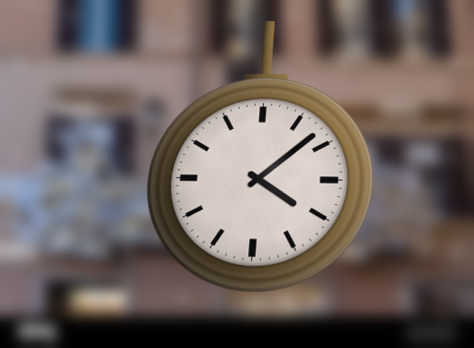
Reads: 4:08
